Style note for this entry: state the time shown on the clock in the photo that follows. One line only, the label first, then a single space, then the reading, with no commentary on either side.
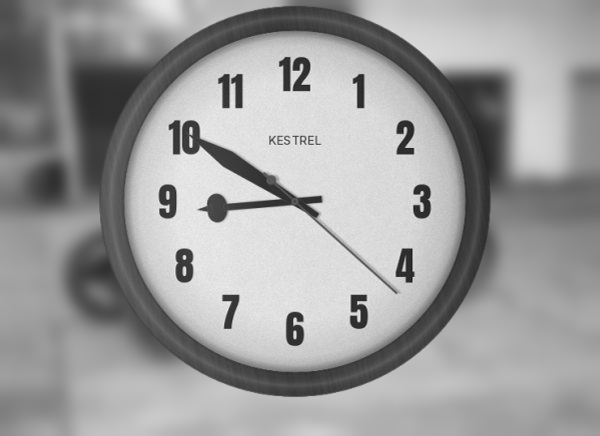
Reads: 8:50:22
